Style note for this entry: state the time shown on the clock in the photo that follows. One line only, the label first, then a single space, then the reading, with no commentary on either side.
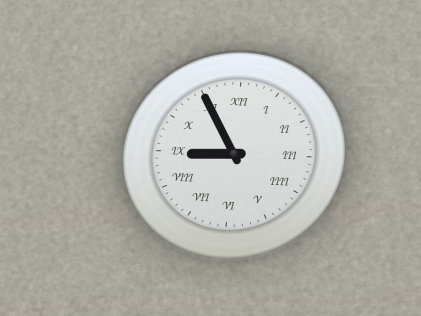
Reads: 8:55
